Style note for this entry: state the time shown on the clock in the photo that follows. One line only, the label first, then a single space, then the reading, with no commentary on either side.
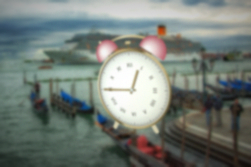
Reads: 12:45
